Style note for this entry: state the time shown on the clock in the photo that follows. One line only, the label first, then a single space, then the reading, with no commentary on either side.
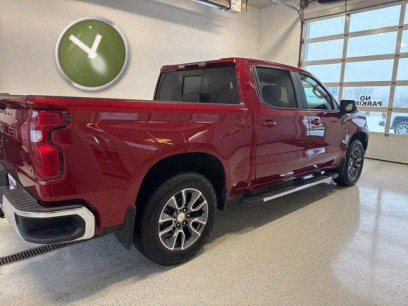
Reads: 12:52
